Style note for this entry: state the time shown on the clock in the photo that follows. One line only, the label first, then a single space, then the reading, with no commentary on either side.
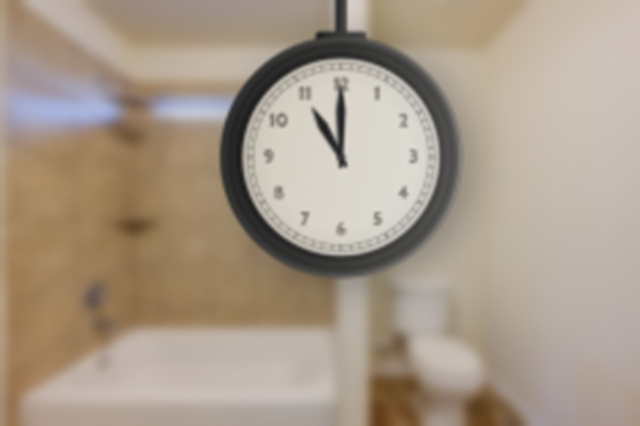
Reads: 11:00
